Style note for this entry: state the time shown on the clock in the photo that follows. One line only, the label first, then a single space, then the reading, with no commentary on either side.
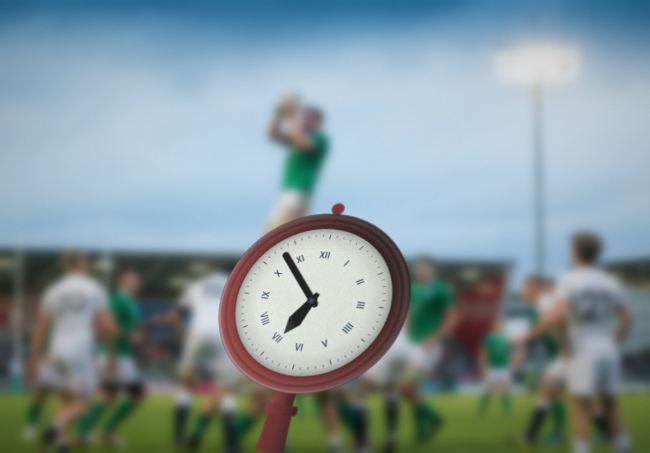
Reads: 6:53
